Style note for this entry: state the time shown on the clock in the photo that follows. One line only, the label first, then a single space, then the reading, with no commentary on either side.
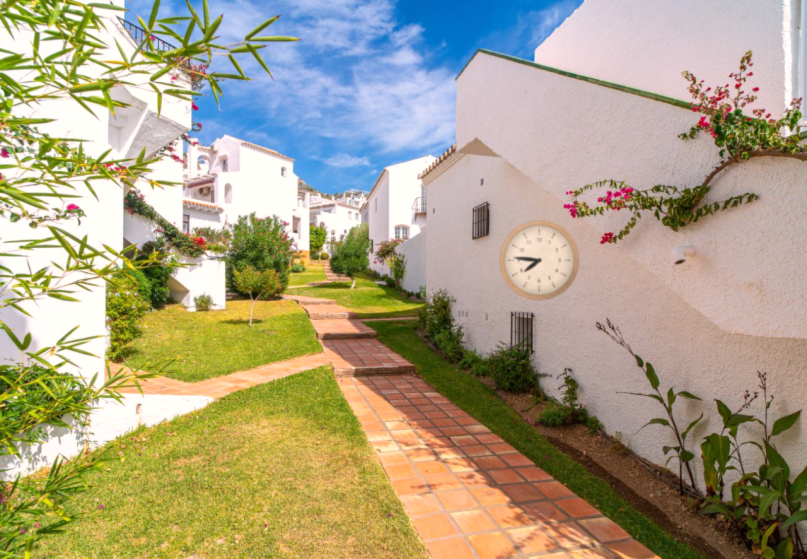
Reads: 7:46
